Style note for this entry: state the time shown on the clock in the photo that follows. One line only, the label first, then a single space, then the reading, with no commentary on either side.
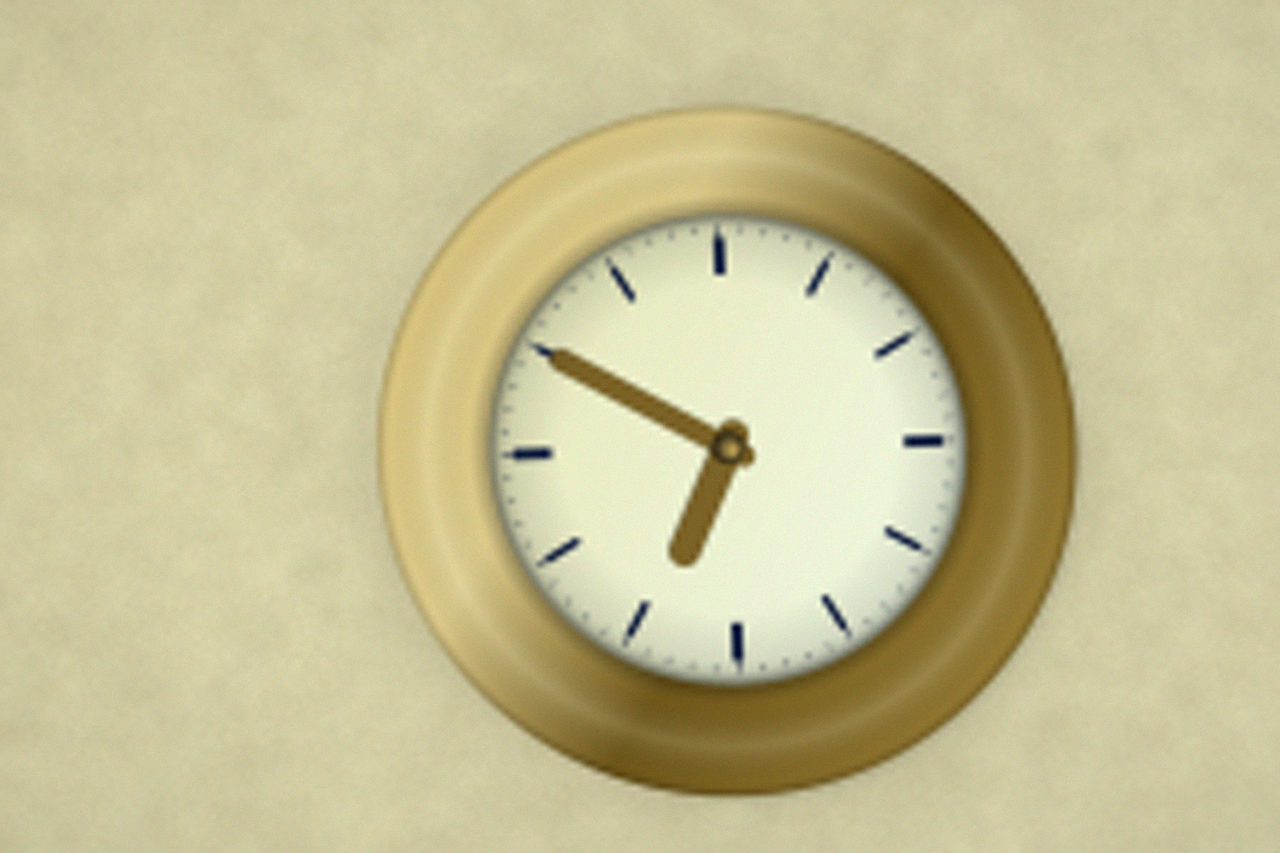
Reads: 6:50
